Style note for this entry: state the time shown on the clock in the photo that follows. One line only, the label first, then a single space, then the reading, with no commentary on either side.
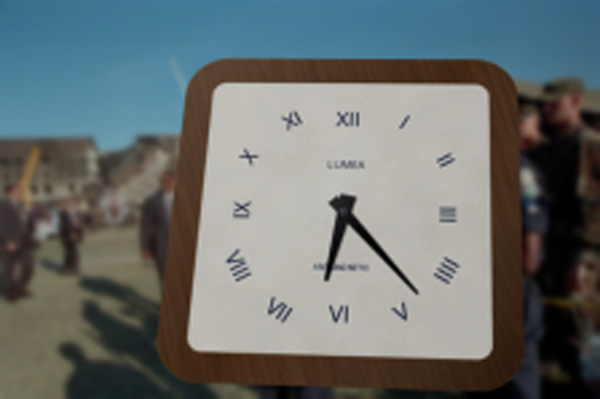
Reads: 6:23
